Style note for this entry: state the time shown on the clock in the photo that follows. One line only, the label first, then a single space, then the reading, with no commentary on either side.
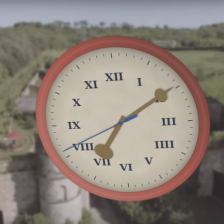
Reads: 7:09:41
